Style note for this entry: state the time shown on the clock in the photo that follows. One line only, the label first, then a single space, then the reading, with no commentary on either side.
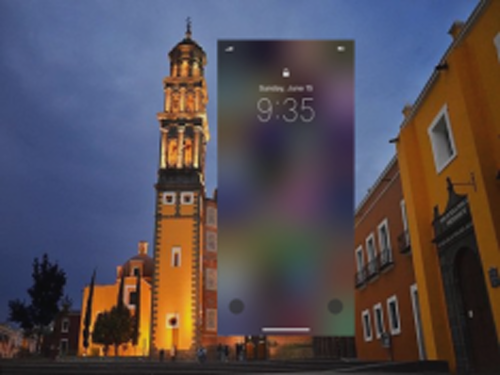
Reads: 9:35
